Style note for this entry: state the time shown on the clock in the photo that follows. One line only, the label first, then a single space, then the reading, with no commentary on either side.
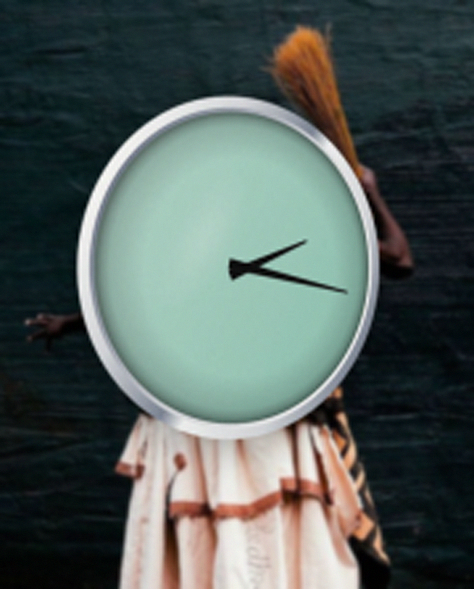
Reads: 2:17
